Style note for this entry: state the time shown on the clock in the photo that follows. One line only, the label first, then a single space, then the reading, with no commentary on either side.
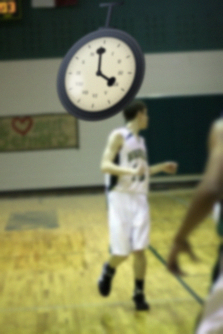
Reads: 3:59
